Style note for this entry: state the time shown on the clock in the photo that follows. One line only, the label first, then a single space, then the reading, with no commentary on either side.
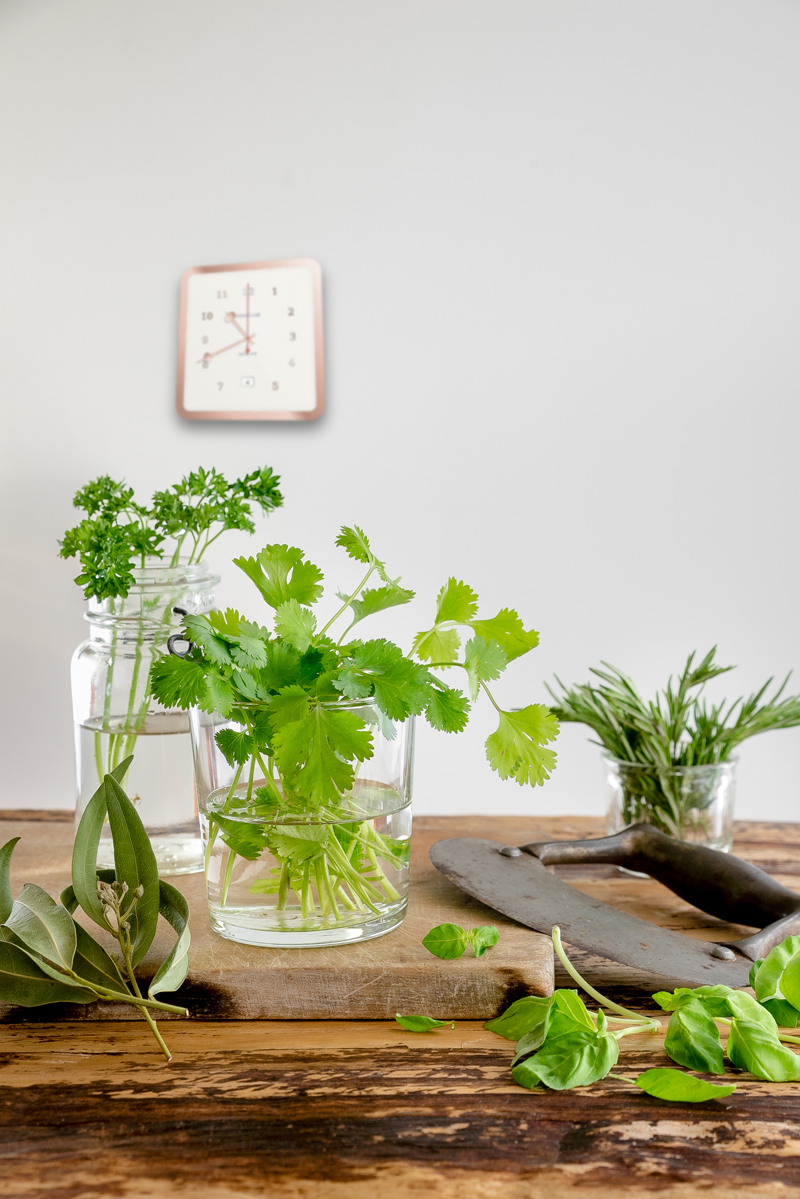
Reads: 10:41:00
